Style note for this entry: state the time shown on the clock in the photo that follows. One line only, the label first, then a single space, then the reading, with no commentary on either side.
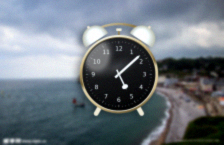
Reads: 5:08
